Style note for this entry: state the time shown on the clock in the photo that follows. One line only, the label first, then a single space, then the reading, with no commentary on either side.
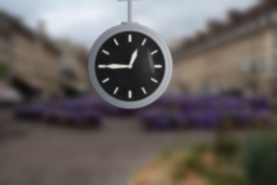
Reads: 12:45
